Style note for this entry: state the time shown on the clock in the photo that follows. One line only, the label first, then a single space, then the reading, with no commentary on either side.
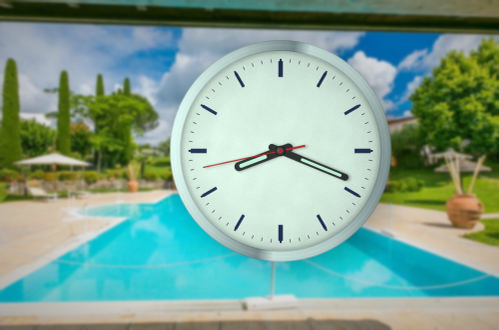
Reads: 8:18:43
